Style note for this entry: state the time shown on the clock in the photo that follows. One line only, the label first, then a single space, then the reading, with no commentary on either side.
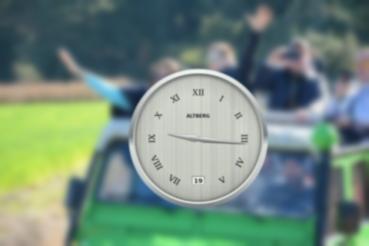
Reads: 9:16
